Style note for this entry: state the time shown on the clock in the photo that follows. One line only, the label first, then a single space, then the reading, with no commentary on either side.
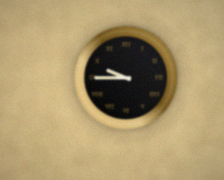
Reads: 9:45
